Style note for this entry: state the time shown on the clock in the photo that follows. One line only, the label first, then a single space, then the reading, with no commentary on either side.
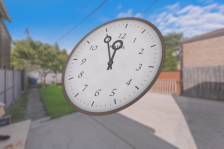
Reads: 11:55
